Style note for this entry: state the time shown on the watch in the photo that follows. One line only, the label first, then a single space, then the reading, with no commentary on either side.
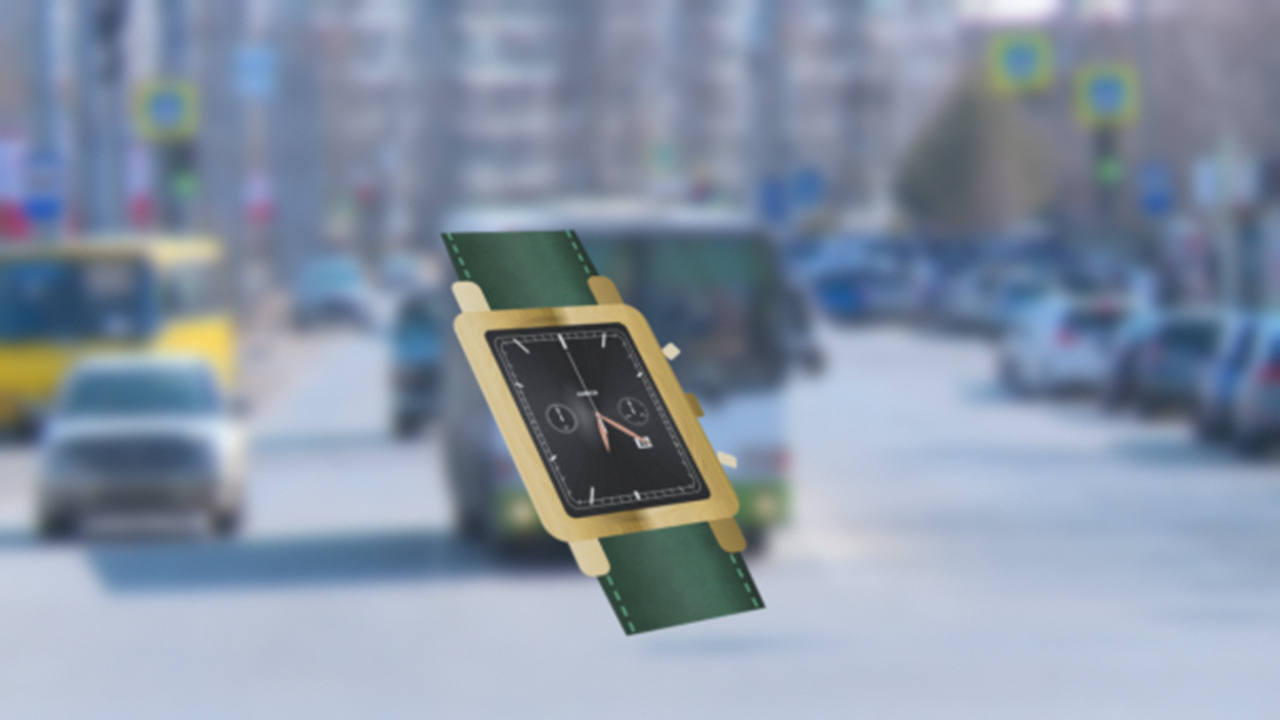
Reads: 6:22
